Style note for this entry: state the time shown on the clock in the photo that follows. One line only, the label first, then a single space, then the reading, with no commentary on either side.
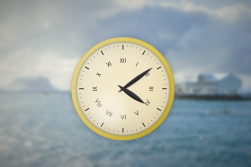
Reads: 4:09
